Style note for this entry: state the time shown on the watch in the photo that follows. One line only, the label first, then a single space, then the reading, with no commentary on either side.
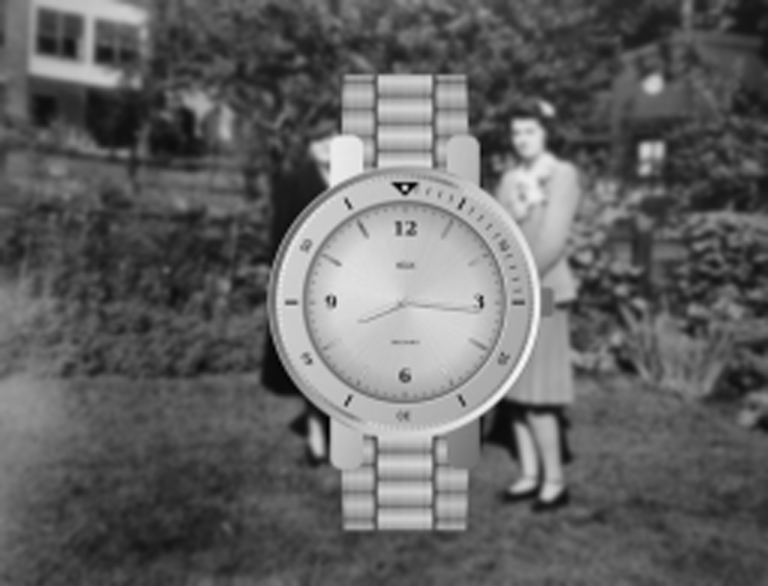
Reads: 8:16
